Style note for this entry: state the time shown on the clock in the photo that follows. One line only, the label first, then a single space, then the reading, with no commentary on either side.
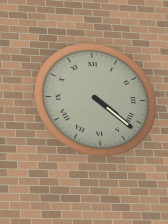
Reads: 4:22
